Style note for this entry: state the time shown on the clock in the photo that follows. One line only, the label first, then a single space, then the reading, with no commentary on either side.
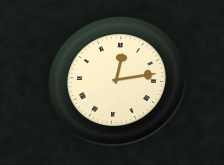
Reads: 12:13
